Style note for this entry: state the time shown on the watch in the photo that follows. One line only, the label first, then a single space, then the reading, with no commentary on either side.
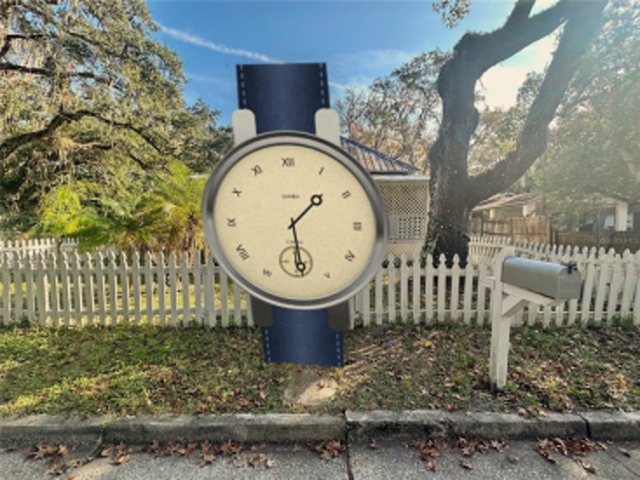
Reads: 1:29
